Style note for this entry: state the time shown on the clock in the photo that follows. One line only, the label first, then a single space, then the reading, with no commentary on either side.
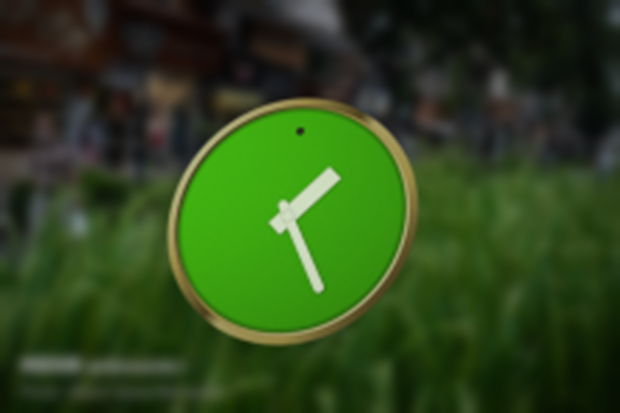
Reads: 1:25
